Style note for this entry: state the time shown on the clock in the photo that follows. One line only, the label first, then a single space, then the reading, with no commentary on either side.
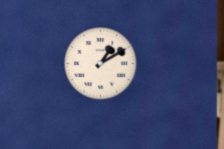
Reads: 1:10
